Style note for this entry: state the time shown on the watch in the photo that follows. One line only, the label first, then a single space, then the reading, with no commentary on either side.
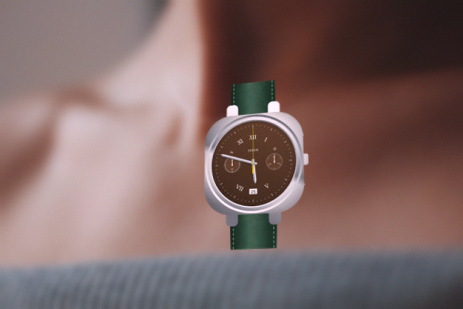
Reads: 5:48
